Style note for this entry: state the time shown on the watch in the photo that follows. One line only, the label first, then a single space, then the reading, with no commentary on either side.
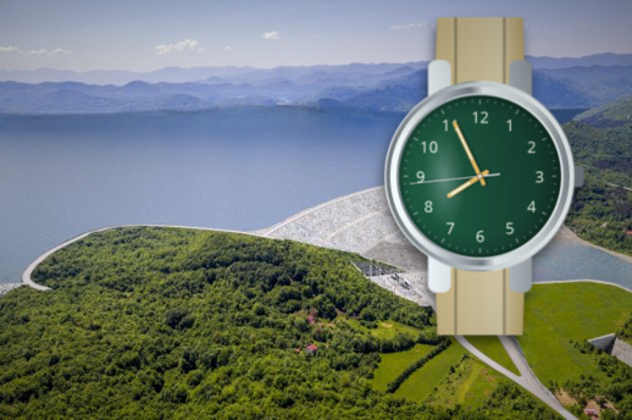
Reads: 7:55:44
